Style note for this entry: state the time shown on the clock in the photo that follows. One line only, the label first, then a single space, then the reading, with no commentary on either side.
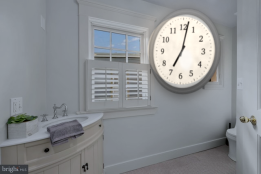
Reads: 7:02
